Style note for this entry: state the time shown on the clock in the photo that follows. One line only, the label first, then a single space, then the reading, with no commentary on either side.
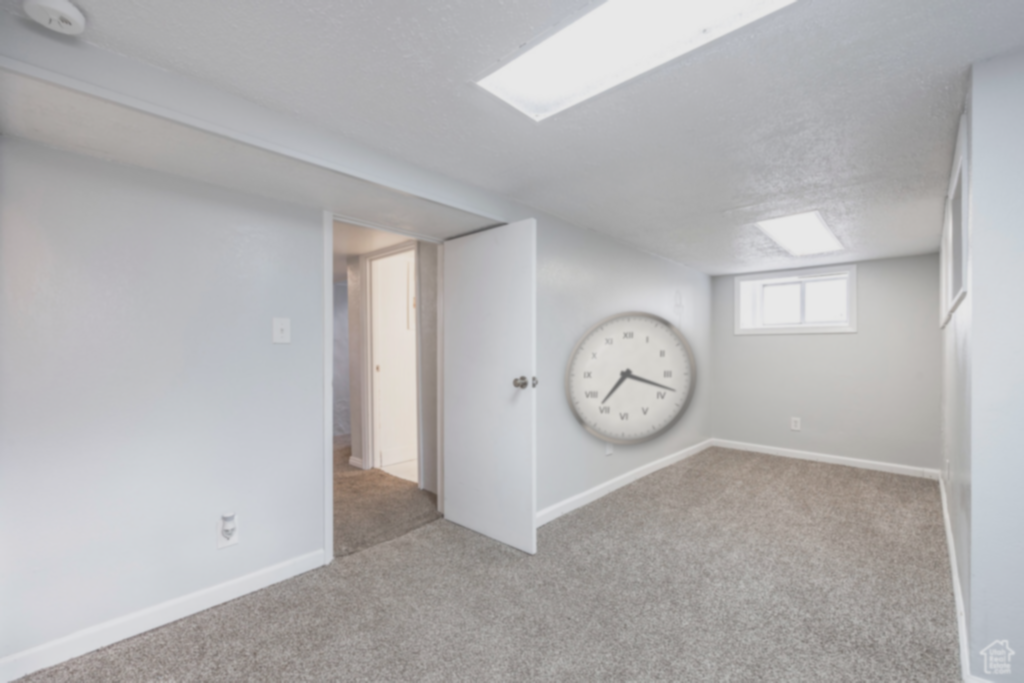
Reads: 7:18
